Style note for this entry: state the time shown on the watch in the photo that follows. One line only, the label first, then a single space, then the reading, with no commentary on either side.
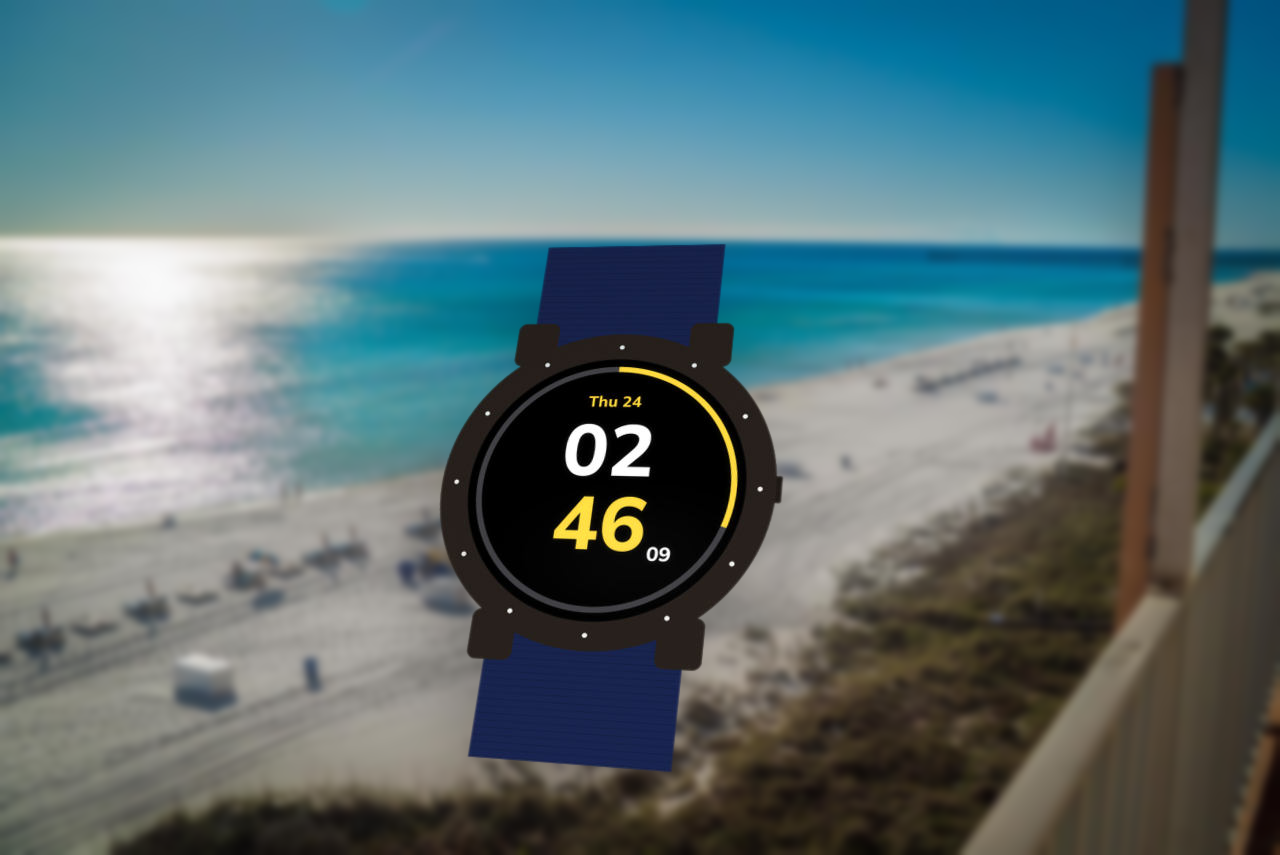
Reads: 2:46:09
